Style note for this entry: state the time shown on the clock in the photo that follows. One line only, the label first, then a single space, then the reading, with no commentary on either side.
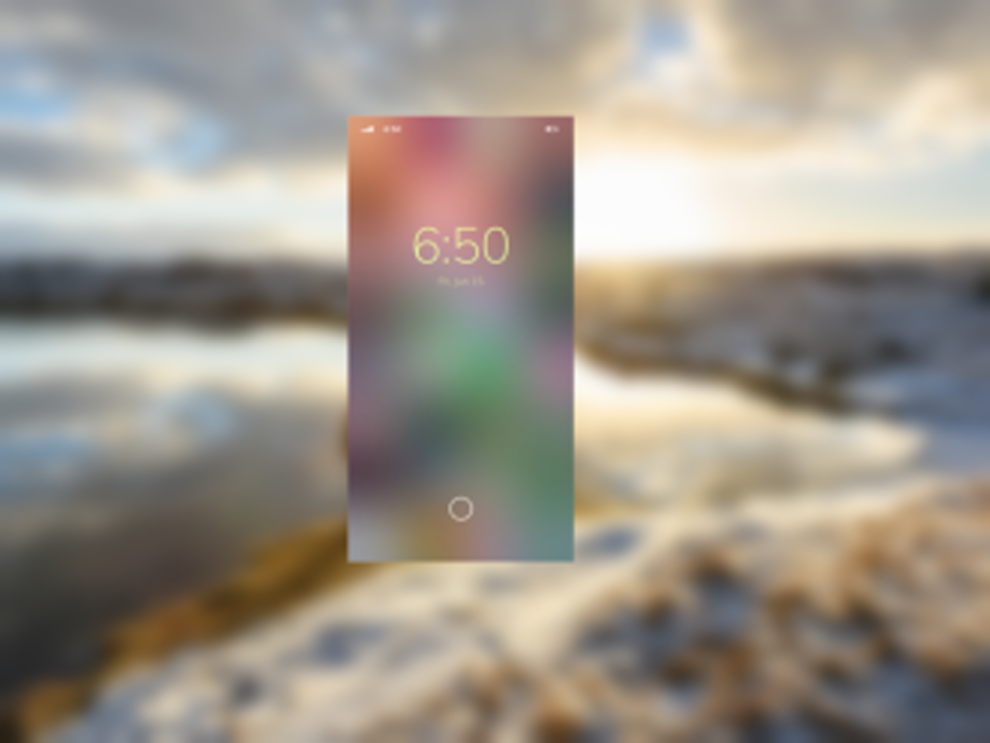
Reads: 6:50
